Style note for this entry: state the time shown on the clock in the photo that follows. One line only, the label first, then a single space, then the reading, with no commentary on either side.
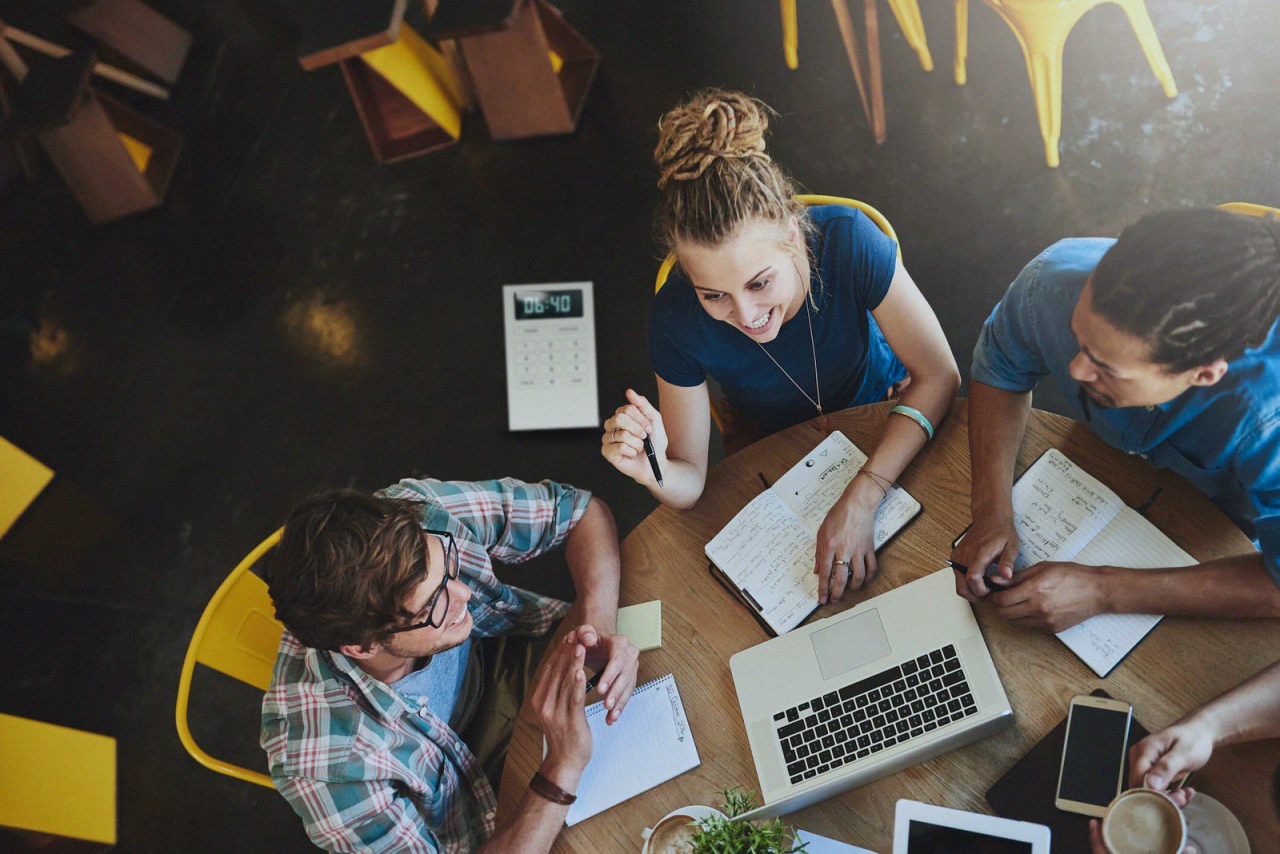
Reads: 6:40
